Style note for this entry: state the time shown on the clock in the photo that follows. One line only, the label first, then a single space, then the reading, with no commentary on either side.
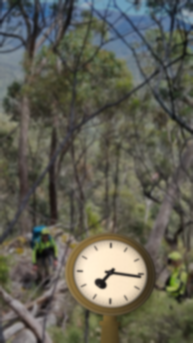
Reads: 7:16
